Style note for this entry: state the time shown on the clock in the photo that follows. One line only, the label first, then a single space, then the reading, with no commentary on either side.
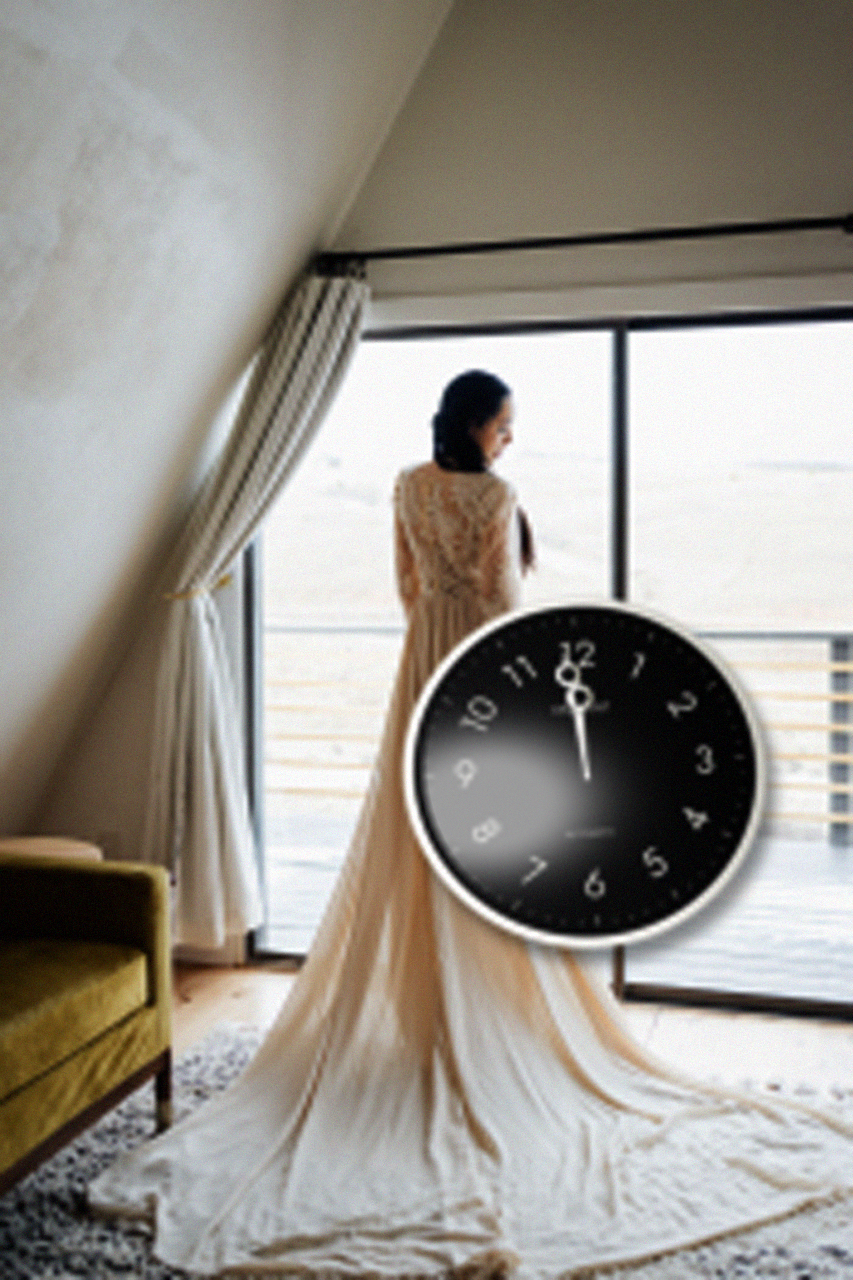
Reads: 11:59
